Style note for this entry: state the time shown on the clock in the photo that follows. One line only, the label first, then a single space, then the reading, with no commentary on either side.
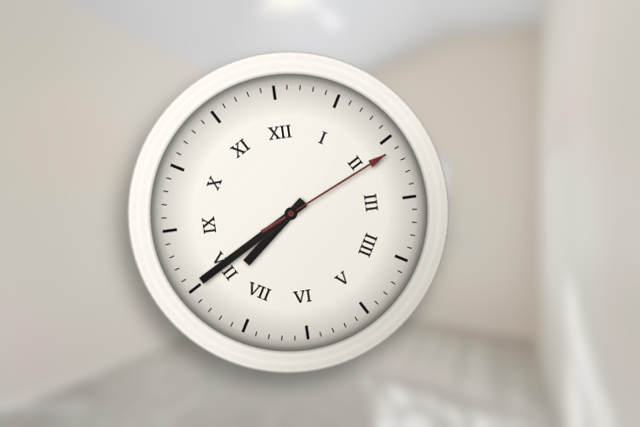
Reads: 7:40:11
